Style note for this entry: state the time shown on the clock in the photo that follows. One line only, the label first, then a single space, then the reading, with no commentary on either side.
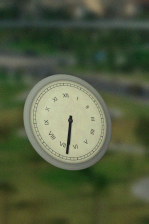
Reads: 6:33
